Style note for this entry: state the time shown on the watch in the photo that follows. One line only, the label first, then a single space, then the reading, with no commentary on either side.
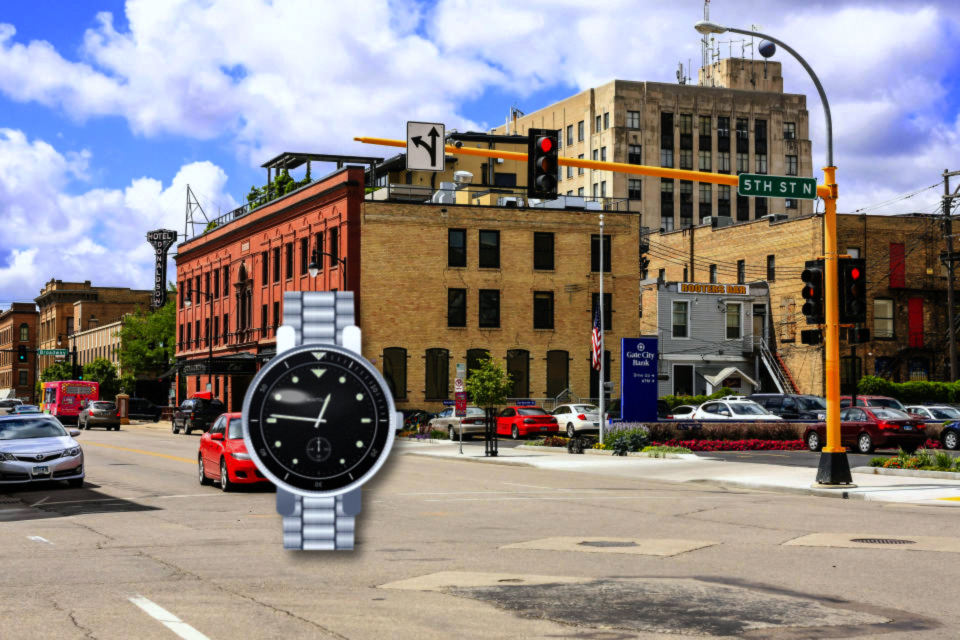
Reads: 12:46
